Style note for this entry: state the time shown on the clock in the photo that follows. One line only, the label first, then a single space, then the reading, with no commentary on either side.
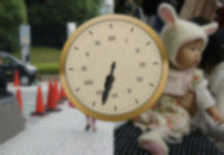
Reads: 6:33
